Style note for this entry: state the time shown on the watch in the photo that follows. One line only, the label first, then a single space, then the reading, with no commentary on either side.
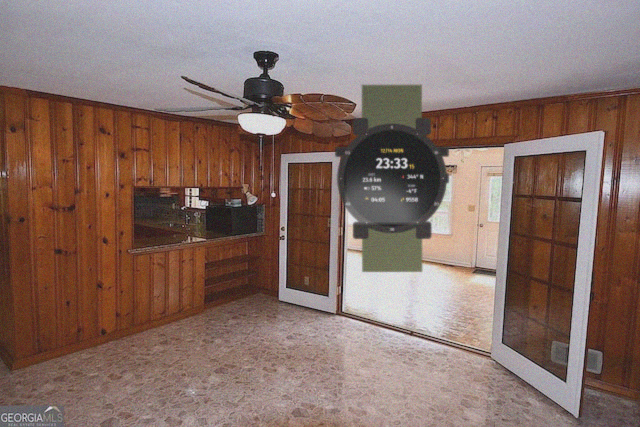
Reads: 23:33
